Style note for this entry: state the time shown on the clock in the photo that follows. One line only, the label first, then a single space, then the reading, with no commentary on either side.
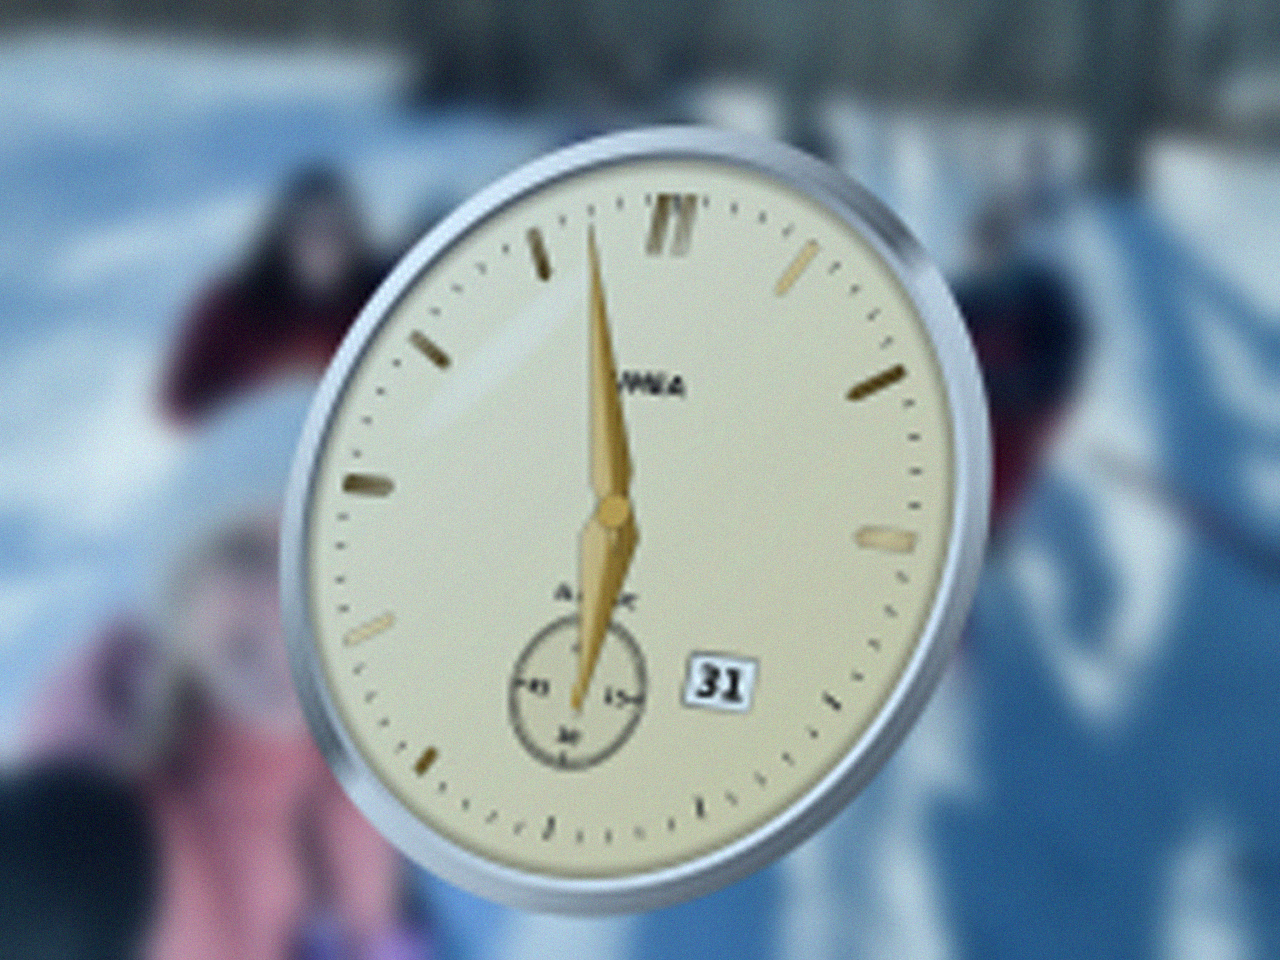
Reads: 5:57
